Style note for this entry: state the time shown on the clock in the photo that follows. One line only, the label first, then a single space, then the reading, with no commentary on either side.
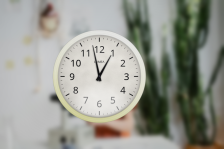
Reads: 12:58
